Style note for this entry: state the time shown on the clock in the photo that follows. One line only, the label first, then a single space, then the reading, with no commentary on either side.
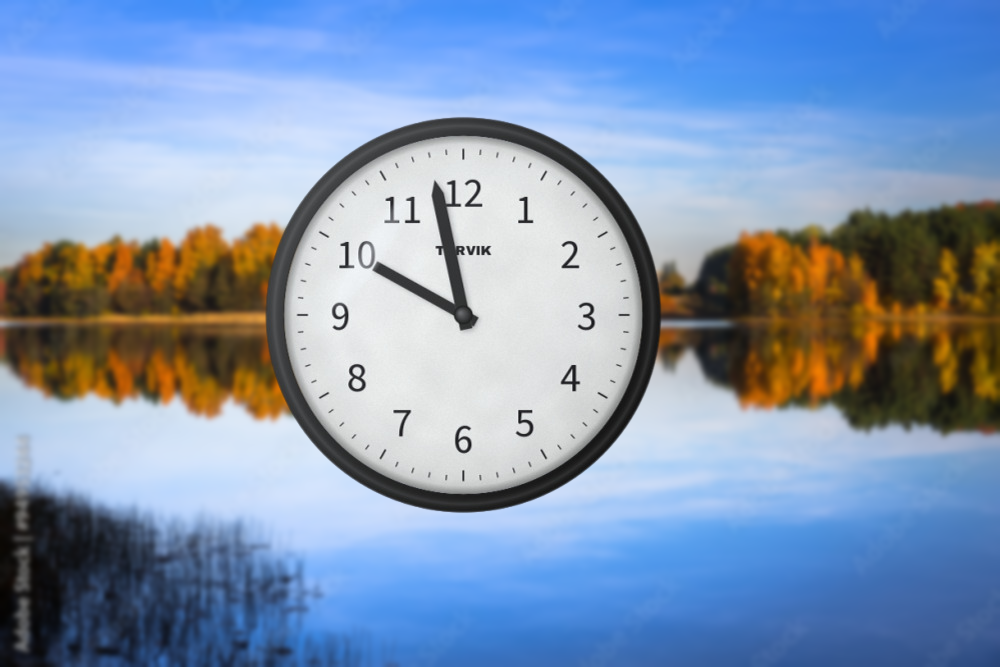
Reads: 9:58
